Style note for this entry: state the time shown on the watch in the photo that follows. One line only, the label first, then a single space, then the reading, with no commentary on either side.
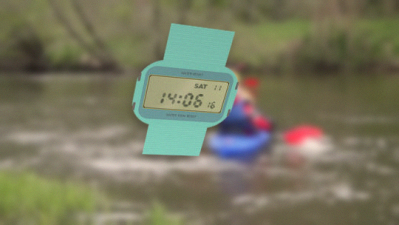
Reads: 14:06:16
